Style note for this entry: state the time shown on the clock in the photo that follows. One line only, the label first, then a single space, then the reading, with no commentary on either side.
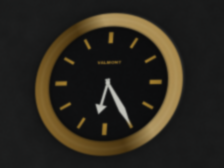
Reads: 6:25
